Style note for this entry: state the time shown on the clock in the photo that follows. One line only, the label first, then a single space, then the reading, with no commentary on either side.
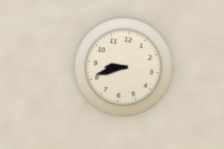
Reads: 8:41
